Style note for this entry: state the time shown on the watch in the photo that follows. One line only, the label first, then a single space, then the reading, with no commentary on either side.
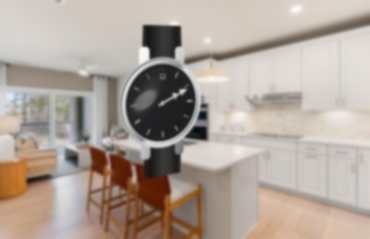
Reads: 2:11
